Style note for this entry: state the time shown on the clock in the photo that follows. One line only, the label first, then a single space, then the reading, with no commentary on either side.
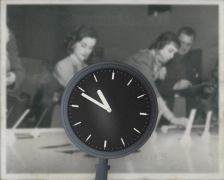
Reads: 10:49
